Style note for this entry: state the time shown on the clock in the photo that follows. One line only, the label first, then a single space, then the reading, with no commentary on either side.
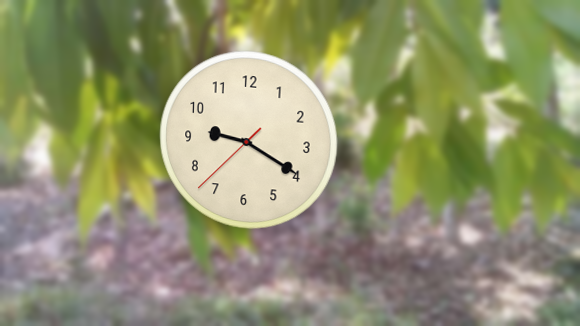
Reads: 9:19:37
